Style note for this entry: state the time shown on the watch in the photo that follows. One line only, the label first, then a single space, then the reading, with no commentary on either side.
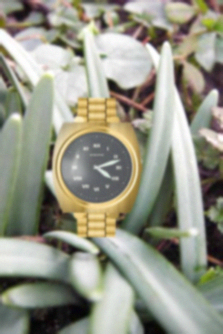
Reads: 4:12
